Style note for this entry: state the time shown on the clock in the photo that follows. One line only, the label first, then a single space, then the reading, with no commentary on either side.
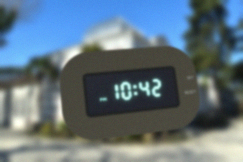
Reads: 10:42
